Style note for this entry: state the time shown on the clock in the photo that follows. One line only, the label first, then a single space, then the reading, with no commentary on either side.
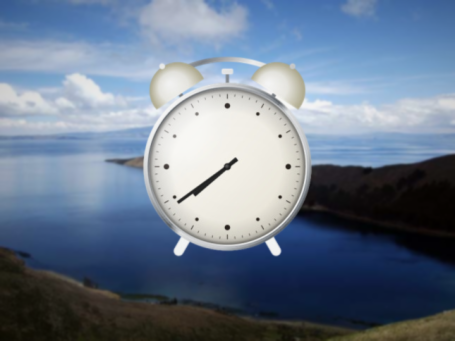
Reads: 7:39
